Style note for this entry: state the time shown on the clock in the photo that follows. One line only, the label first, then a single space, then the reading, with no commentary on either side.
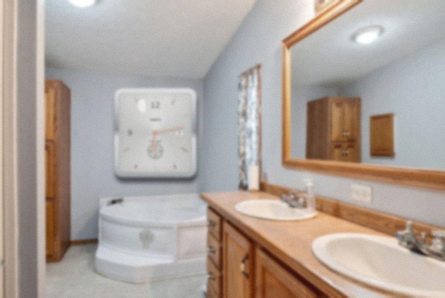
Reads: 6:13
